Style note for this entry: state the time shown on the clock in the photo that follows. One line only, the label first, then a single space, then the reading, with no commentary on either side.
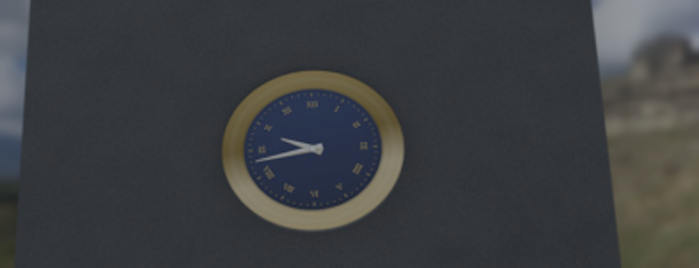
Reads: 9:43
